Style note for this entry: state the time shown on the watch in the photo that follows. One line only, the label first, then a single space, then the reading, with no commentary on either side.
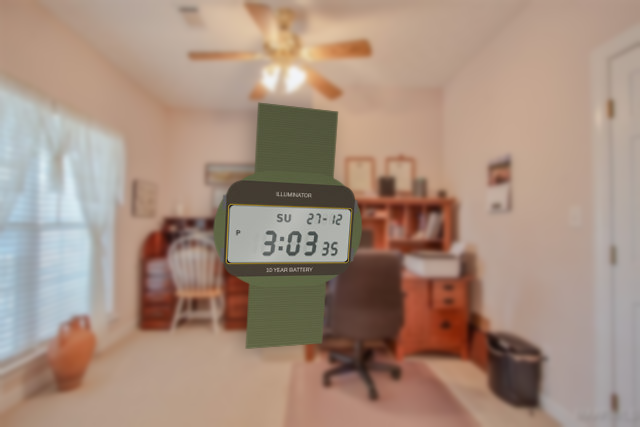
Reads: 3:03:35
